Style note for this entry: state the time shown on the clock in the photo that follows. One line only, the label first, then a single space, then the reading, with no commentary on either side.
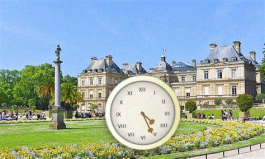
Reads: 4:26
